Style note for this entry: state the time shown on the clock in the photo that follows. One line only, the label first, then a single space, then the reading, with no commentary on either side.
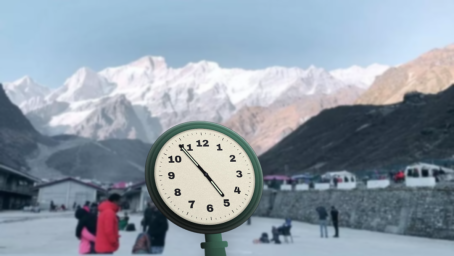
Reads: 4:54
